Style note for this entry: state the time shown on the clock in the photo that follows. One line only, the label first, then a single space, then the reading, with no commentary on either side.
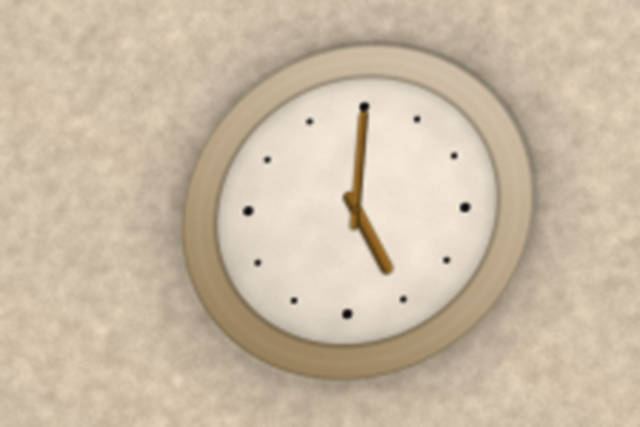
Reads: 5:00
